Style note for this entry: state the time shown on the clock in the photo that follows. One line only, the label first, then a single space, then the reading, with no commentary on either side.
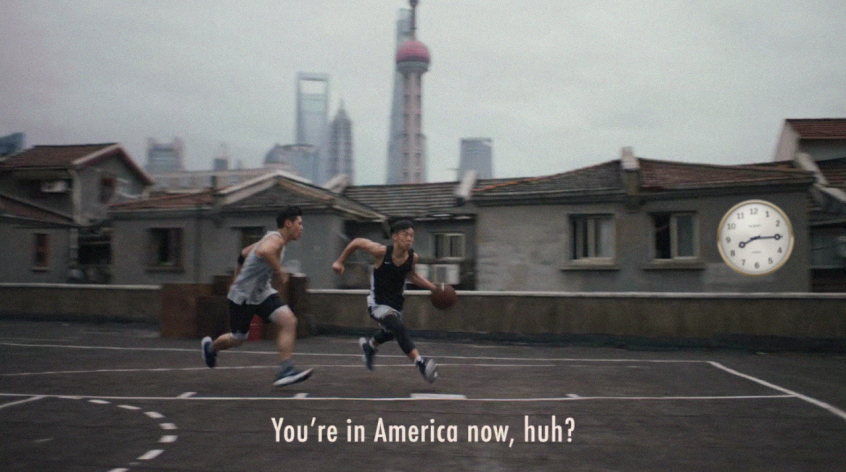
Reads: 8:15
